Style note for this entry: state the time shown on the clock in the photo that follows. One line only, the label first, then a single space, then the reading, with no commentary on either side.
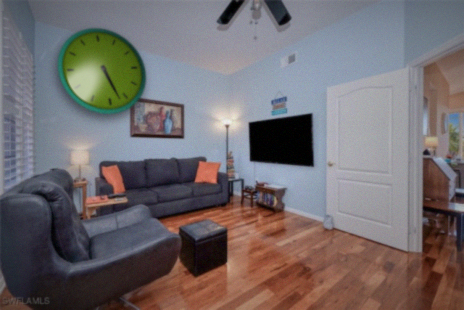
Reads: 5:27
